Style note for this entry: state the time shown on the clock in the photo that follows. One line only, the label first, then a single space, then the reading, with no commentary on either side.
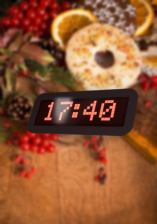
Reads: 17:40
